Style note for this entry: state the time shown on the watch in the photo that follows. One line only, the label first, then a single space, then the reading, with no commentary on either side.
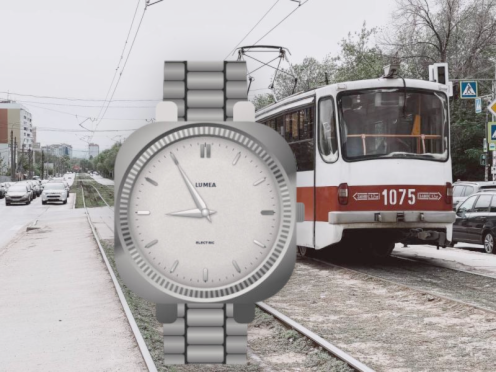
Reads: 8:55
